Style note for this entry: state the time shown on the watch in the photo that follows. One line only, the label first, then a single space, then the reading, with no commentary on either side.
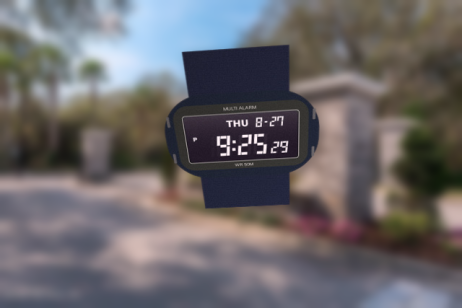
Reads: 9:25:29
